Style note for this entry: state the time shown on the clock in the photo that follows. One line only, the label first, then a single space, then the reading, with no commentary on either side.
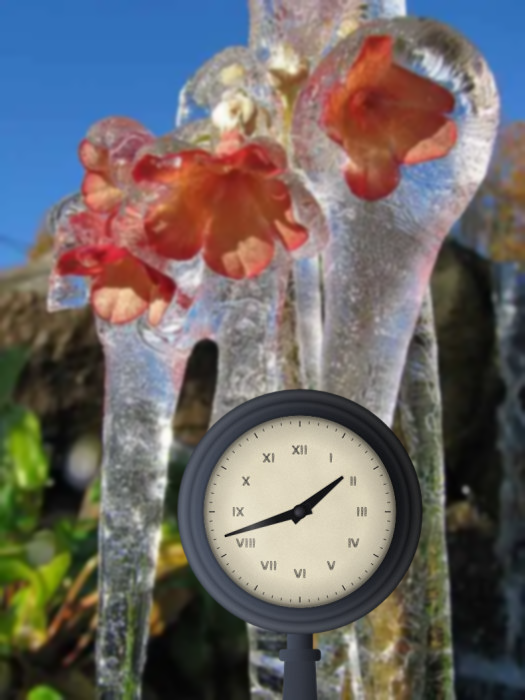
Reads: 1:42
